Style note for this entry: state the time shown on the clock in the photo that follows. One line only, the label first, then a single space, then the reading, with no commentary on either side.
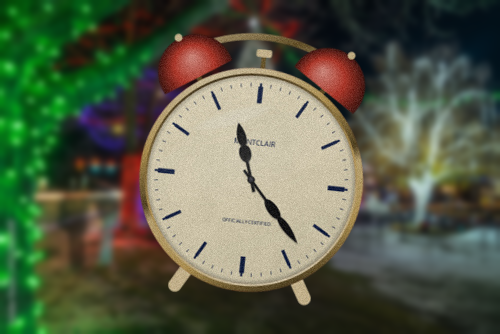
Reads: 11:23
